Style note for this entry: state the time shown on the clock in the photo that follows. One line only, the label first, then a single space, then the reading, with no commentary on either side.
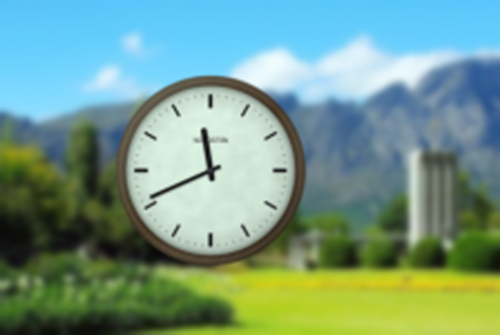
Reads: 11:41
